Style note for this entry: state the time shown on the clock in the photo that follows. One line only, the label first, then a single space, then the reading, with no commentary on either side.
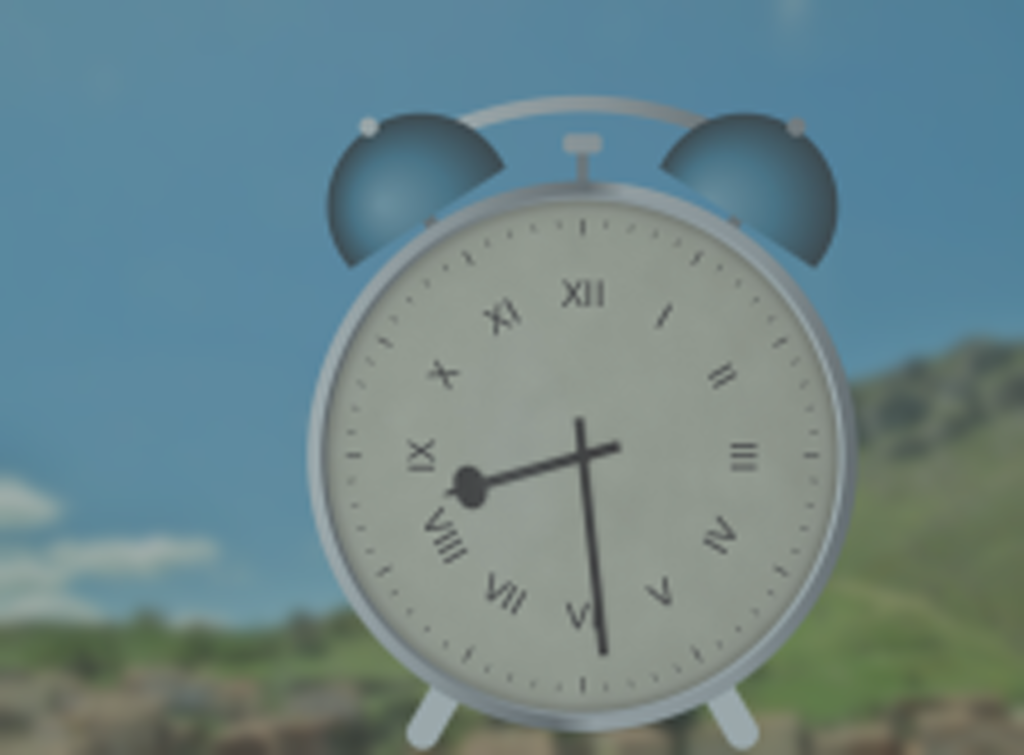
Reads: 8:29
